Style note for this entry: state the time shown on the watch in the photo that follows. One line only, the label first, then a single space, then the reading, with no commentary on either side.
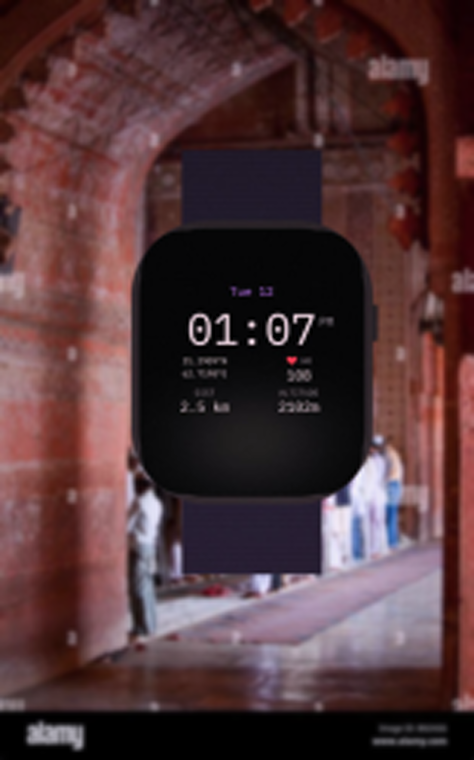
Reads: 1:07
